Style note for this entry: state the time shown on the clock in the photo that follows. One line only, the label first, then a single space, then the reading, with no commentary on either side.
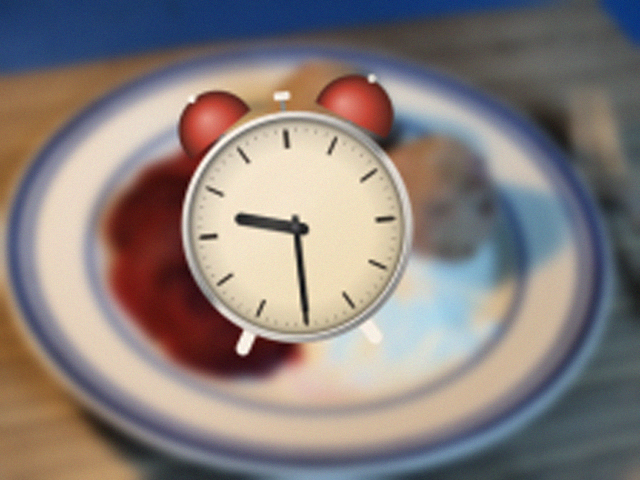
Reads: 9:30
